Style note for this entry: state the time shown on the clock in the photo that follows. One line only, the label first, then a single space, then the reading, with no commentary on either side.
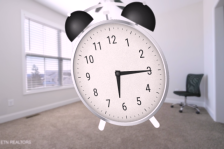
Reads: 6:15
